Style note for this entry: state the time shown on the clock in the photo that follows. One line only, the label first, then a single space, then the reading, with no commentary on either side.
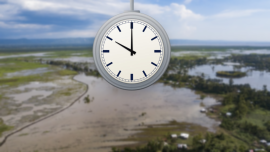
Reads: 10:00
